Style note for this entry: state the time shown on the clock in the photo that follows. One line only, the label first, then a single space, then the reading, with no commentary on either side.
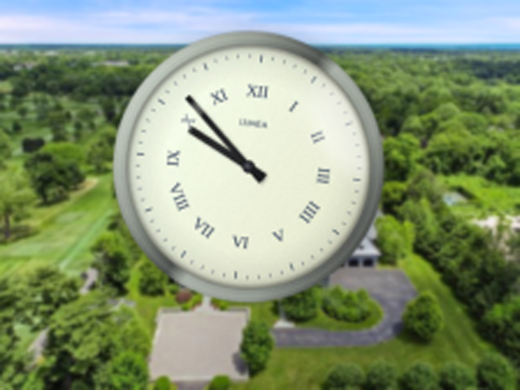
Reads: 9:52
